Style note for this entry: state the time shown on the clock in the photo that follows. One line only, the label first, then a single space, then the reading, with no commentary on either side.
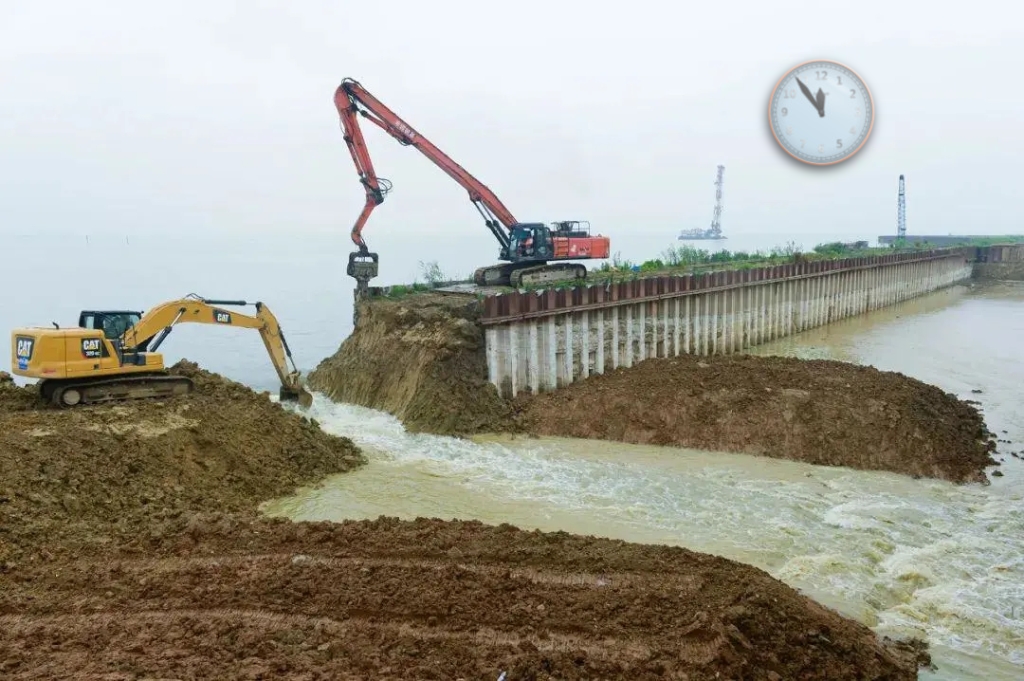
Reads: 11:54
